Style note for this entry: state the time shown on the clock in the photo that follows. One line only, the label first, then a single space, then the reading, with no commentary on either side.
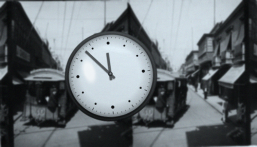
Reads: 11:53
